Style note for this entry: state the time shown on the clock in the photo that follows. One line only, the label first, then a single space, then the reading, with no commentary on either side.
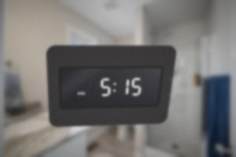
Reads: 5:15
